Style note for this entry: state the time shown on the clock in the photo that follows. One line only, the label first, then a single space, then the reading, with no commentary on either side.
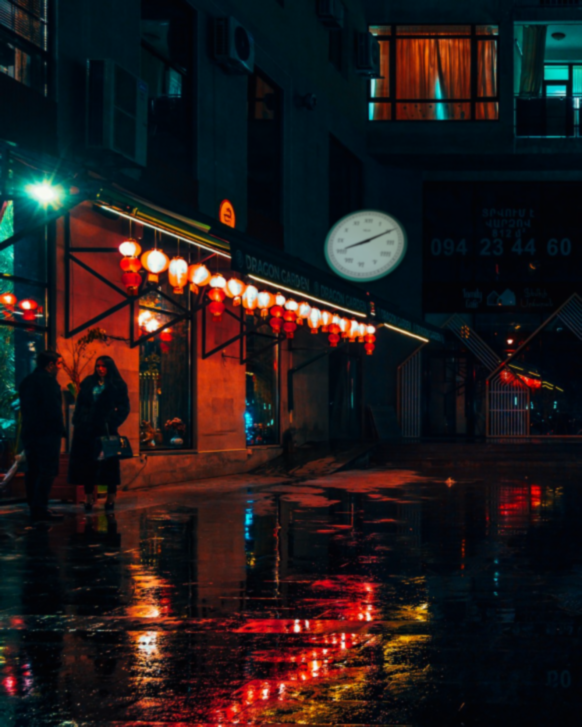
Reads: 8:10
